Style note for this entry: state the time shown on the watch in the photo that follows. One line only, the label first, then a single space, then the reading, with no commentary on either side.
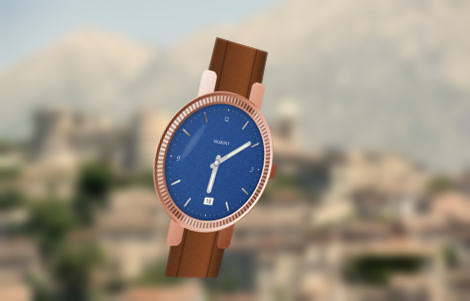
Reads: 6:09
